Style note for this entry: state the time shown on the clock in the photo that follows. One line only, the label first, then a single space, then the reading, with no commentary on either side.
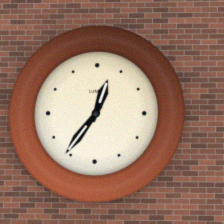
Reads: 12:36
